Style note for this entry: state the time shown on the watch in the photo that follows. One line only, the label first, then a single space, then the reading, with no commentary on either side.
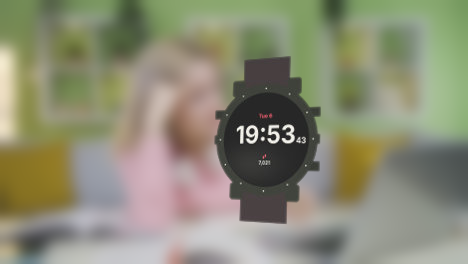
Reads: 19:53:43
